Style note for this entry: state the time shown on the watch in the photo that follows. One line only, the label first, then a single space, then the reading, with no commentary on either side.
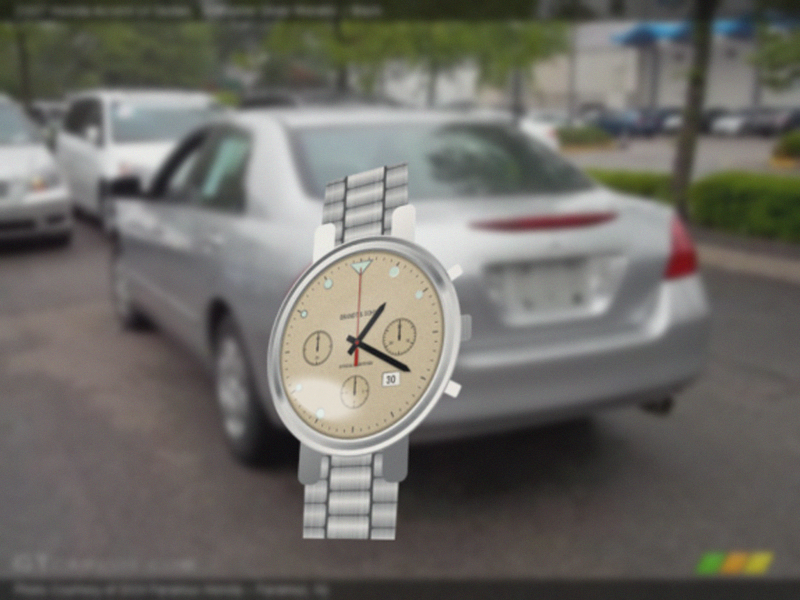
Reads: 1:20
